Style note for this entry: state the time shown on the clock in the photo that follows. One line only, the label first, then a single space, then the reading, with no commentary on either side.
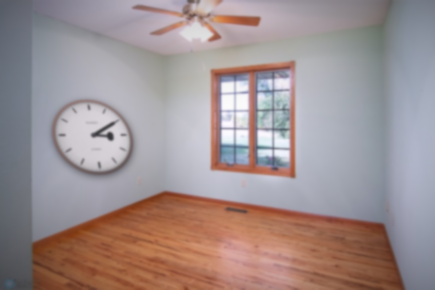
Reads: 3:10
